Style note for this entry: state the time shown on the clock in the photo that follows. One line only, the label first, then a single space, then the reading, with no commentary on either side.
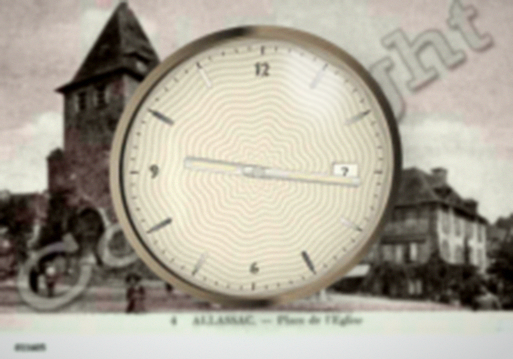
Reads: 9:16
